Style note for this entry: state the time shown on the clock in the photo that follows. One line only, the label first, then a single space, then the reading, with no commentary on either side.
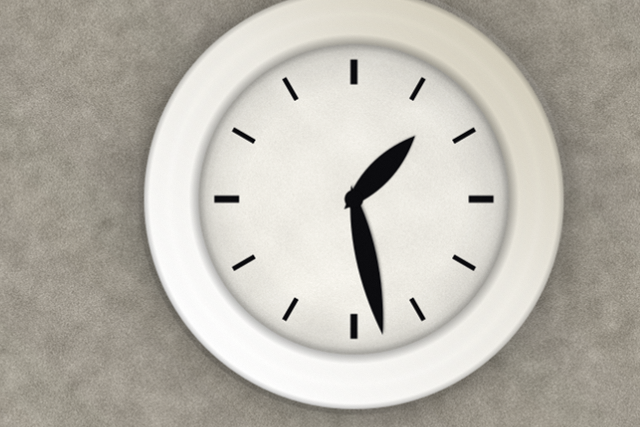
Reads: 1:28
